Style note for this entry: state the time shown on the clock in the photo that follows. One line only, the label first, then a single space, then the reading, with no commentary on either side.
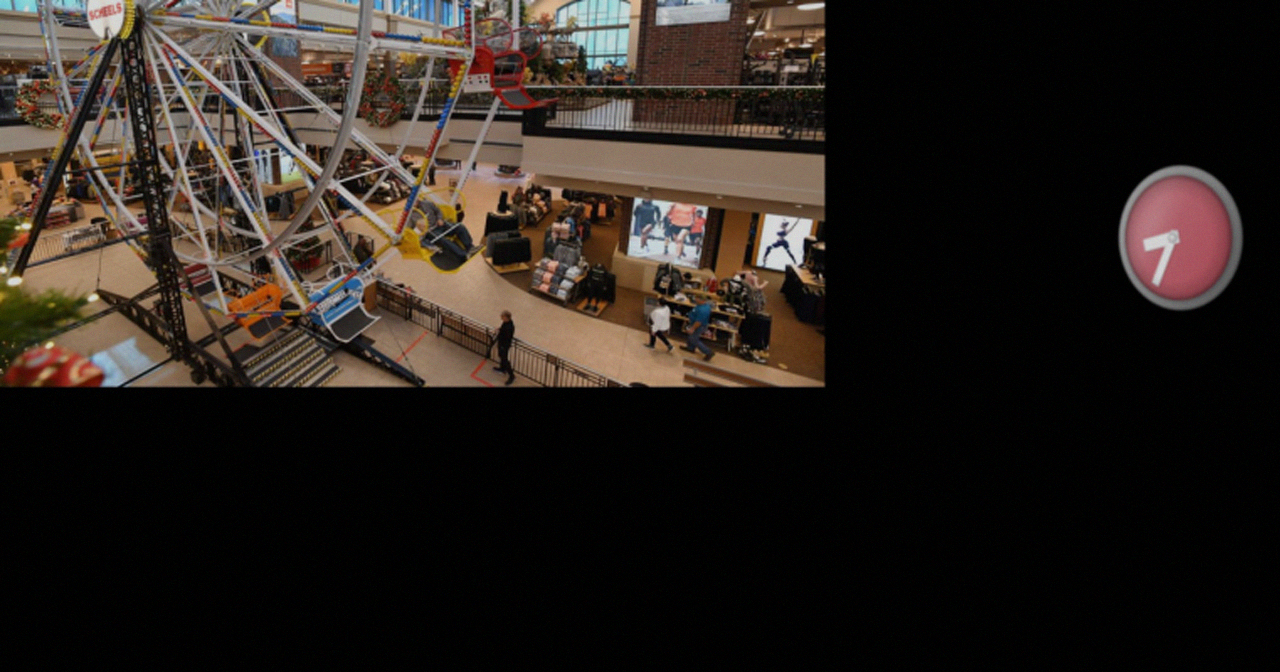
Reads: 8:34
